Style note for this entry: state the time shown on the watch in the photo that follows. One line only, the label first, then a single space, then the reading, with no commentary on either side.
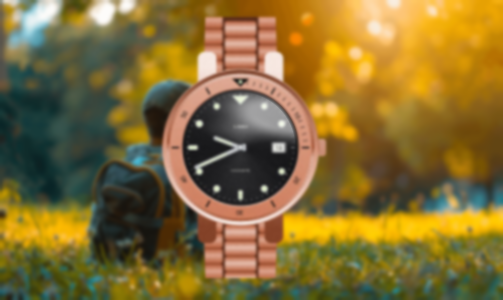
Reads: 9:41
